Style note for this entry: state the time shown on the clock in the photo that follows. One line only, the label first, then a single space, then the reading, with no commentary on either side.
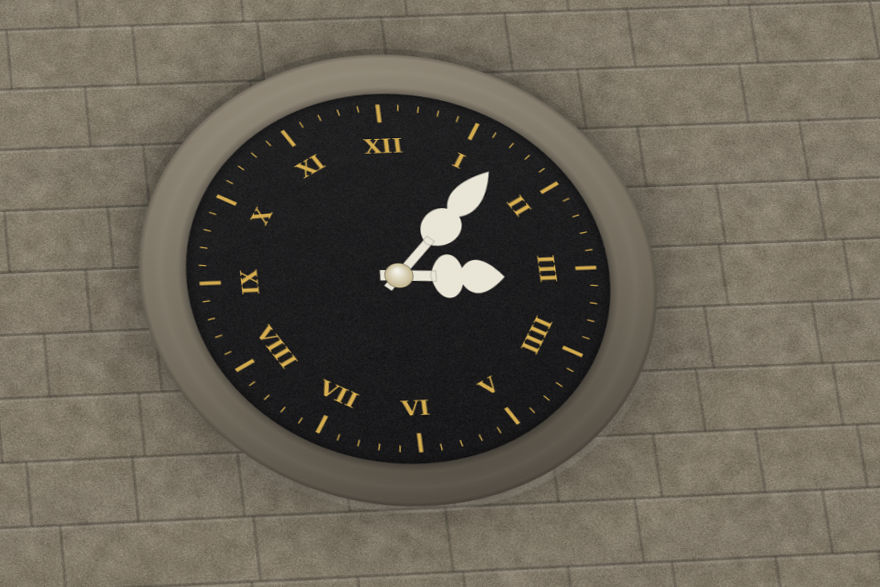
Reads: 3:07
